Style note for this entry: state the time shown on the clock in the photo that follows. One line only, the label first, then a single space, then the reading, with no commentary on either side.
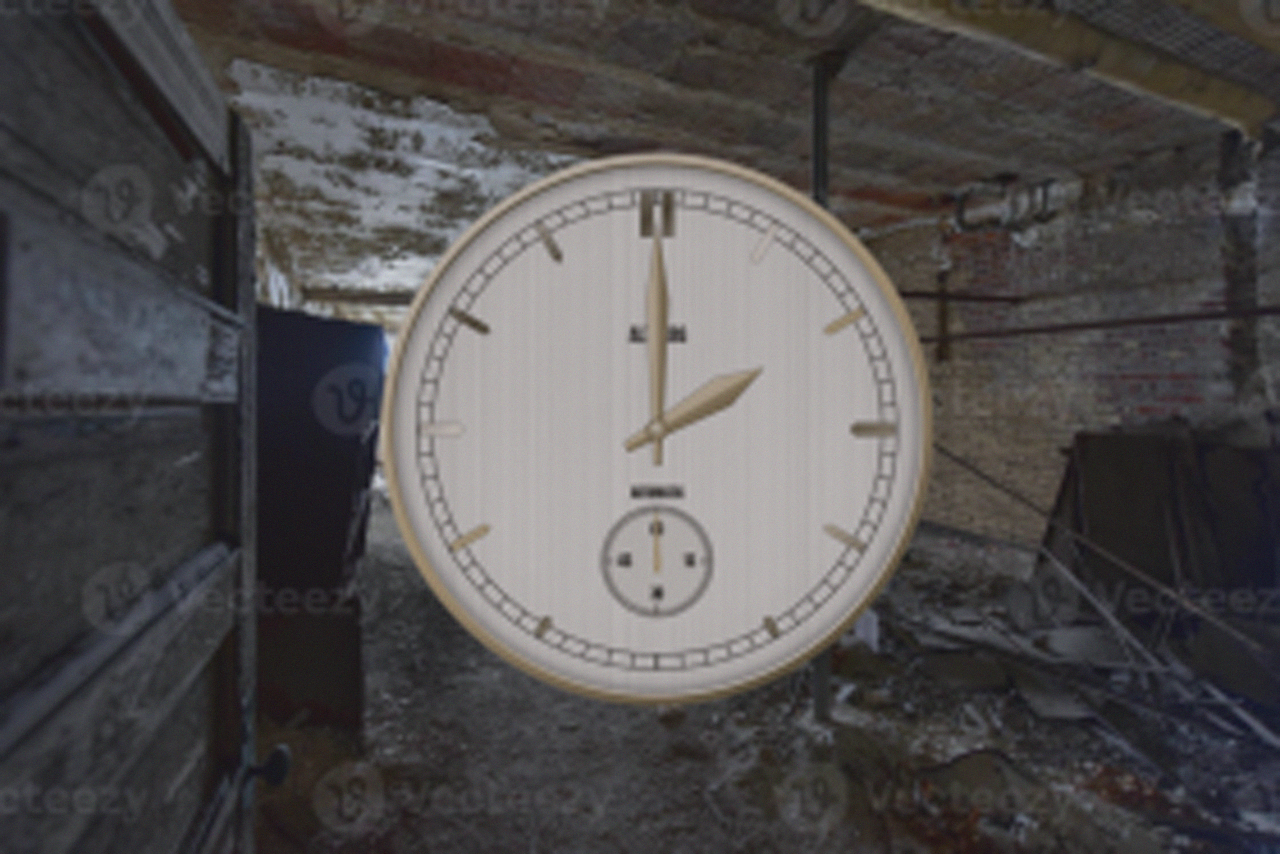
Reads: 2:00
